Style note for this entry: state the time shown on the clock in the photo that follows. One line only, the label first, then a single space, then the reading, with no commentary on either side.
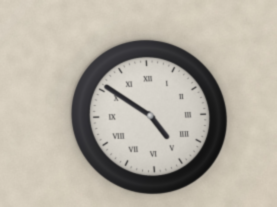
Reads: 4:51
